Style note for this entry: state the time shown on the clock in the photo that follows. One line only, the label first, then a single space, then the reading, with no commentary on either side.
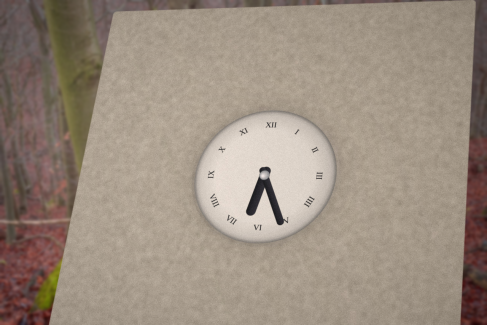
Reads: 6:26
